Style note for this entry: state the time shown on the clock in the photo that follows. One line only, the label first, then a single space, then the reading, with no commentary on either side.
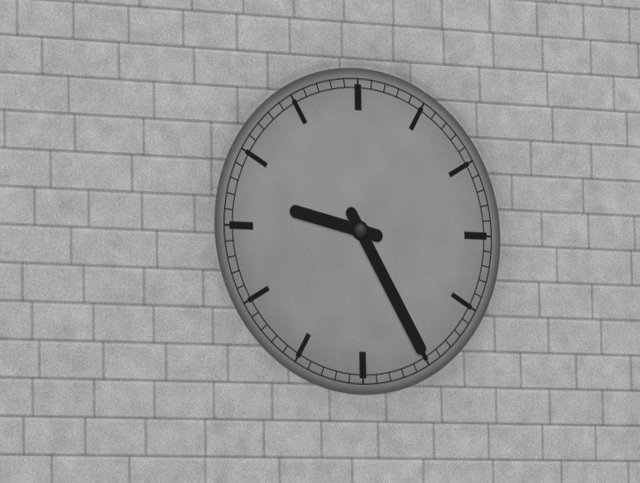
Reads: 9:25
